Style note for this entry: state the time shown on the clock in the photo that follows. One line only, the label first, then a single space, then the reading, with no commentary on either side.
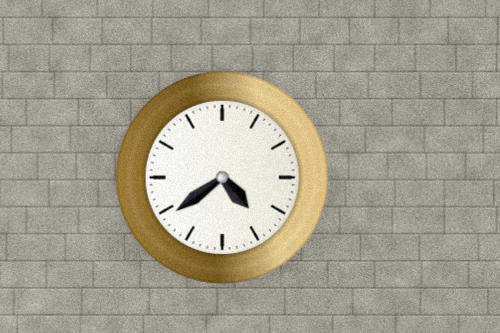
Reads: 4:39
